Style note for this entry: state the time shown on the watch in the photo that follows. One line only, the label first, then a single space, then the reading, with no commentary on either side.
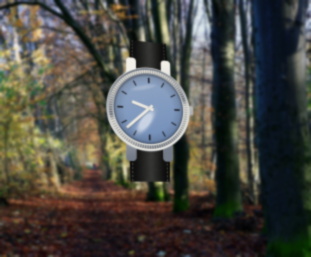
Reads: 9:38
